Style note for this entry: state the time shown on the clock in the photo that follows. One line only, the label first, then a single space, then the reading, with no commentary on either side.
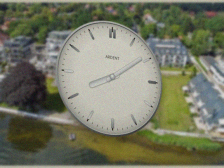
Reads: 8:09
